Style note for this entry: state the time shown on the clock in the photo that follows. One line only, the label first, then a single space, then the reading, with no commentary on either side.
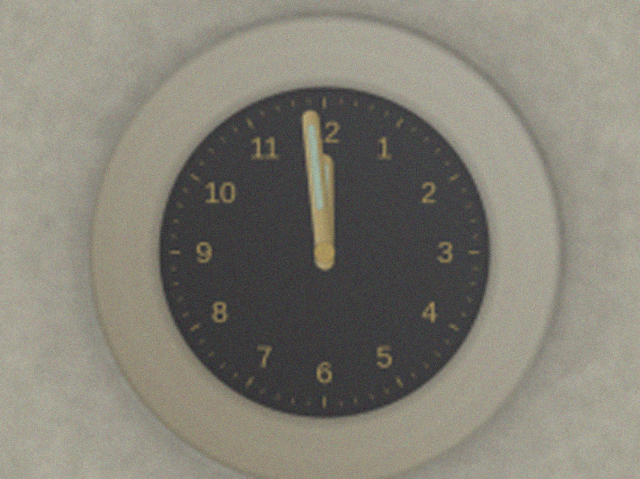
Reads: 11:59
